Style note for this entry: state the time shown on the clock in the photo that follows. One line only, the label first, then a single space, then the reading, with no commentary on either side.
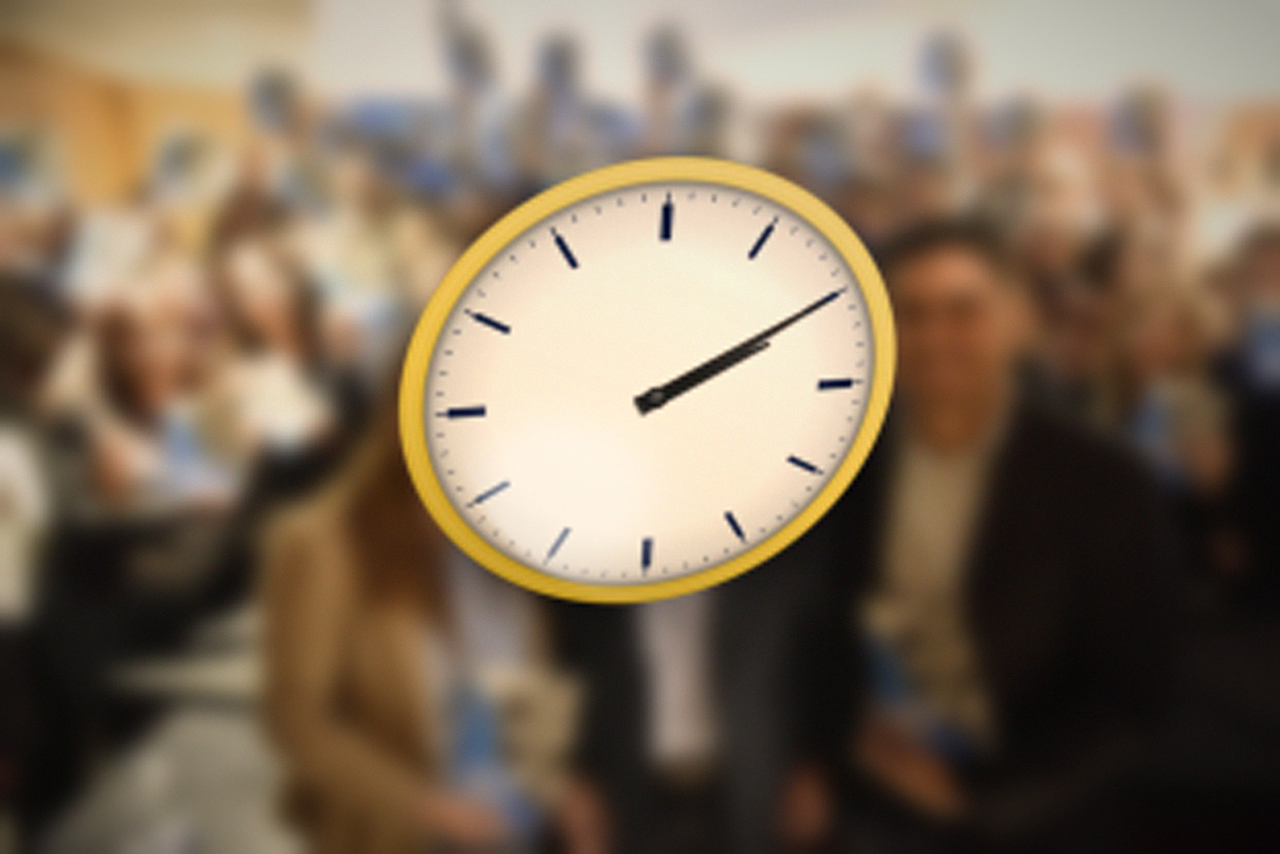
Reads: 2:10
